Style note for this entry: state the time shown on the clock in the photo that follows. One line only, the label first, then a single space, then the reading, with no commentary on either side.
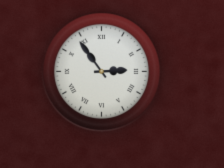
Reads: 2:54
